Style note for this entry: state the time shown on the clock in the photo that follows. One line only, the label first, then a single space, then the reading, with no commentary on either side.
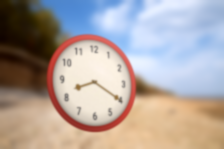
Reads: 8:20
